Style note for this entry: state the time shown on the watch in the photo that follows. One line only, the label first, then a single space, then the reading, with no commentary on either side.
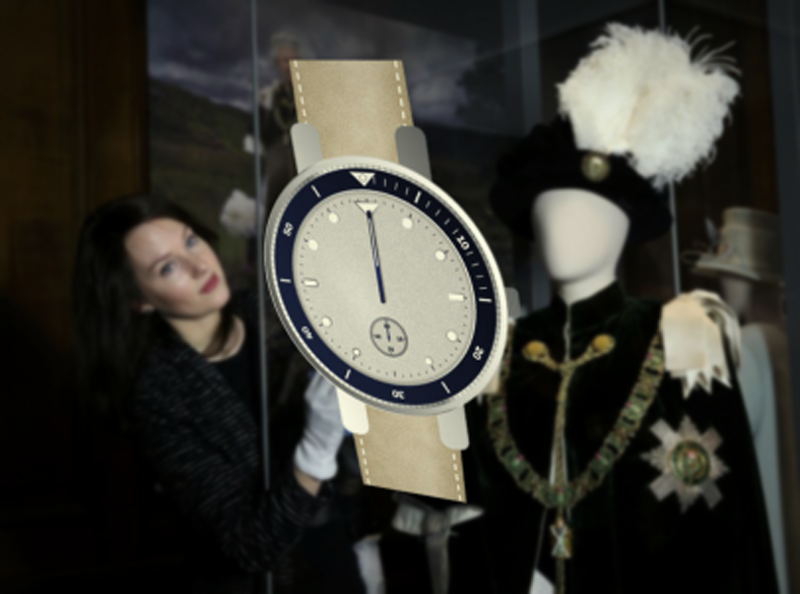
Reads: 12:00
